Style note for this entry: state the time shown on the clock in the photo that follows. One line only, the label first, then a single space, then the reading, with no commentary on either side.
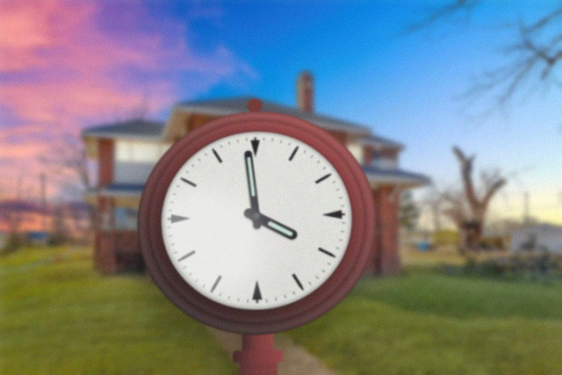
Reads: 3:59
